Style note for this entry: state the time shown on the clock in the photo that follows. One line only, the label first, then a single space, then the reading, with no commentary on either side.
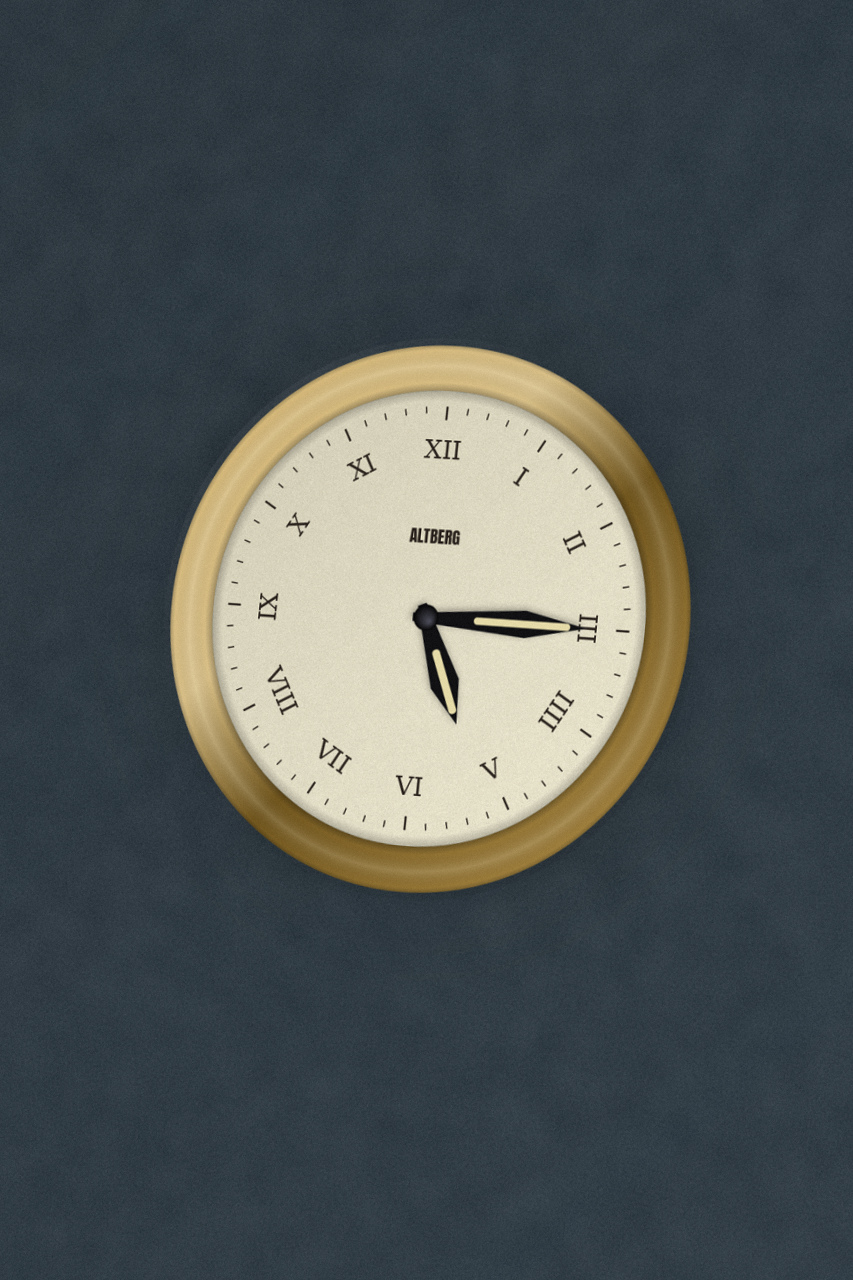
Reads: 5:15
